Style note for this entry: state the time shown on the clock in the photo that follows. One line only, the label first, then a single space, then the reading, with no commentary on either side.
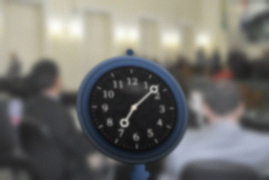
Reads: 7:08
